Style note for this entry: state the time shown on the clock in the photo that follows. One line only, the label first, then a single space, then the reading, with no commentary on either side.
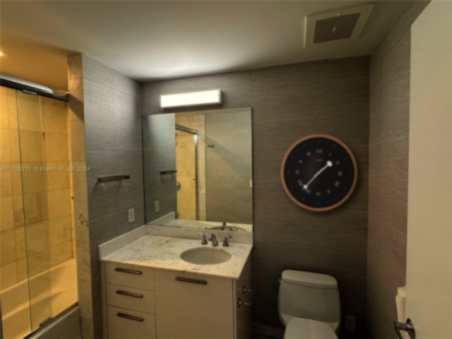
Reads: 1:37
